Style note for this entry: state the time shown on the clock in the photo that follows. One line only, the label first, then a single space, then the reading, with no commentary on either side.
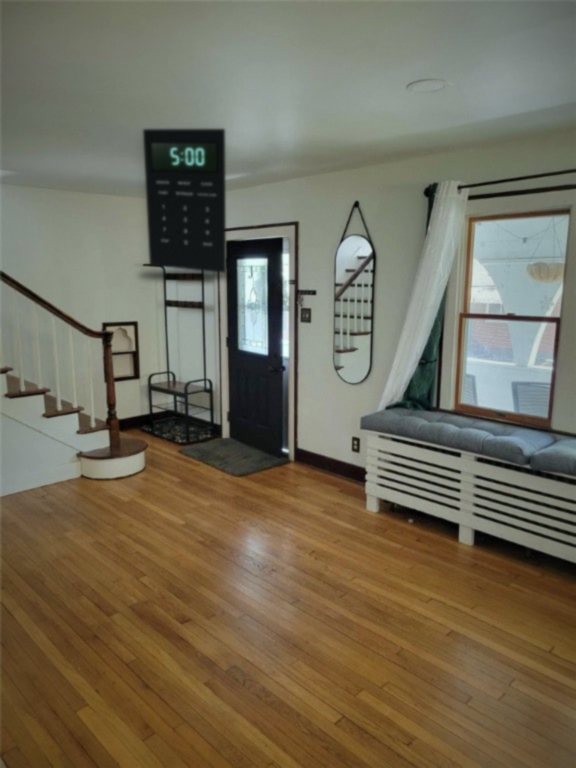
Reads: 5:00
